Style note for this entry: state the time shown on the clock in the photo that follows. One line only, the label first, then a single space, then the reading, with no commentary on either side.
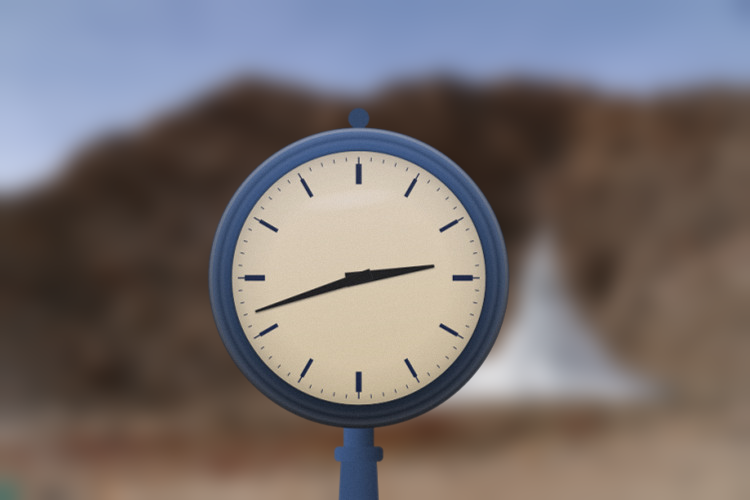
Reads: 2:42
